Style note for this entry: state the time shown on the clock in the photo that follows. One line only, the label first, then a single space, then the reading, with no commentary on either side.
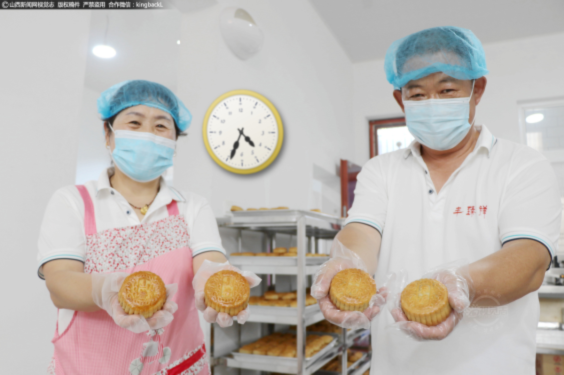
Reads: 4:34
